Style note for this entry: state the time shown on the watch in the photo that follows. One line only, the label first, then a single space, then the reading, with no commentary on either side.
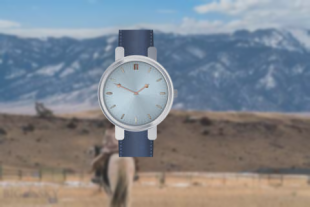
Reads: 1:49
